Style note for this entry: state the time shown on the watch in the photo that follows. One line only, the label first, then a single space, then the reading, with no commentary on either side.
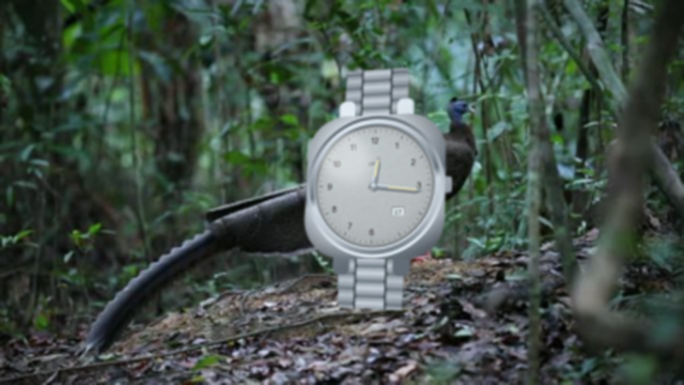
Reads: 12:16
